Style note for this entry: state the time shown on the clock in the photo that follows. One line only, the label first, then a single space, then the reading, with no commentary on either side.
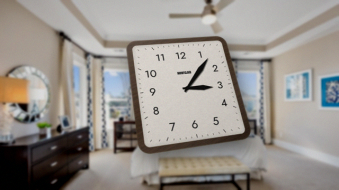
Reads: 3:07
